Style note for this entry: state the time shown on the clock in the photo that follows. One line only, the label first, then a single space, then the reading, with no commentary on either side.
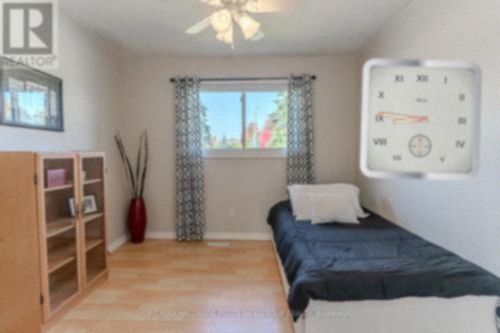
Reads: 8:46
